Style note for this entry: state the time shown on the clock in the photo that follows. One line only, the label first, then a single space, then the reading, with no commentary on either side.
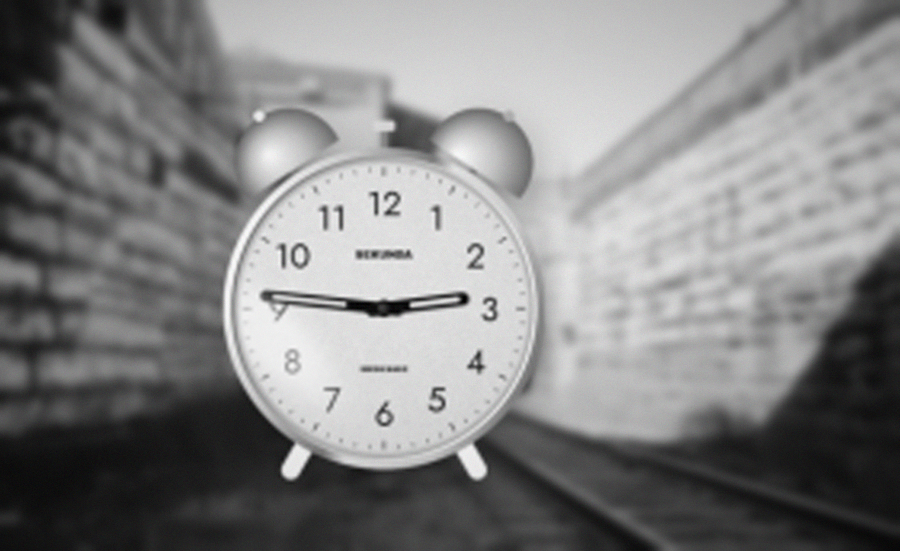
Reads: 2:46
